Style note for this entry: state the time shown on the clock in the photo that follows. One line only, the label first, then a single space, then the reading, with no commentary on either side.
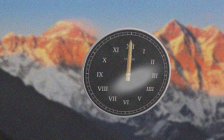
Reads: 12:00
